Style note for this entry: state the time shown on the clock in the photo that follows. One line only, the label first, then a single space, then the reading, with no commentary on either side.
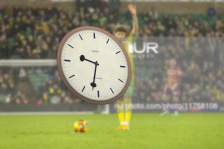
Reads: 9:32
